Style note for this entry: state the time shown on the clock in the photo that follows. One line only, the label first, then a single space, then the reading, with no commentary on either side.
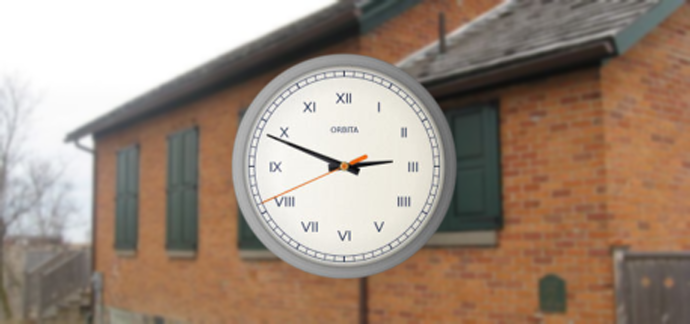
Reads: 2:48:41
